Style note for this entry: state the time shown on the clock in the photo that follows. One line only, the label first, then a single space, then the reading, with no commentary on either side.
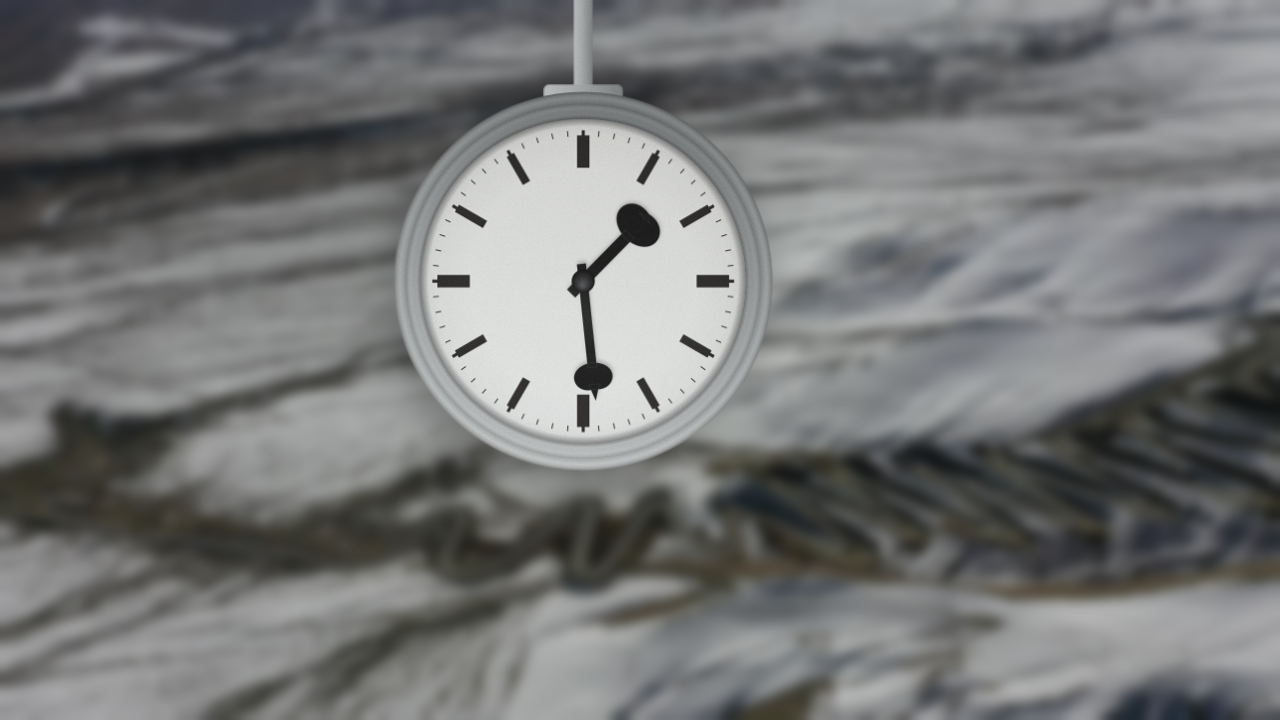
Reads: 1:29
